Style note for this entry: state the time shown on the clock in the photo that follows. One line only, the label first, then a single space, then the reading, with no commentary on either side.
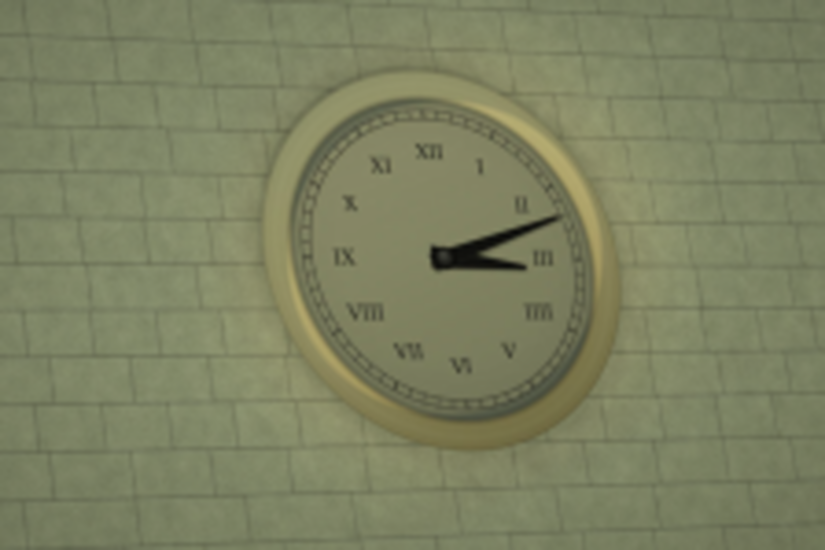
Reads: 3:12
